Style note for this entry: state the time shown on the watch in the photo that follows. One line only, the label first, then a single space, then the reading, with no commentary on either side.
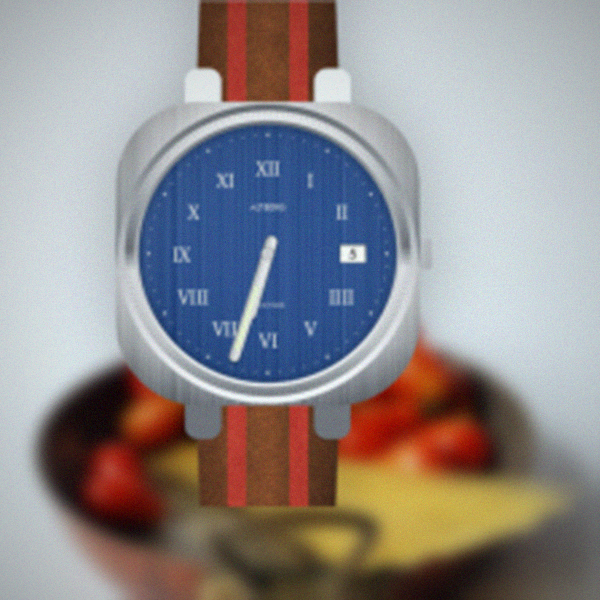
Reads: 6:33
